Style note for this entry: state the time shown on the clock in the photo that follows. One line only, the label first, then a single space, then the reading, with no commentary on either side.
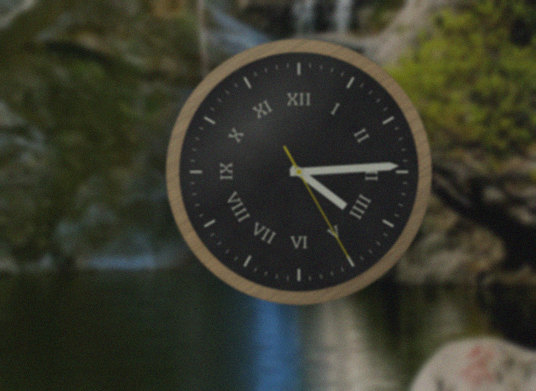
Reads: 4:14:25
